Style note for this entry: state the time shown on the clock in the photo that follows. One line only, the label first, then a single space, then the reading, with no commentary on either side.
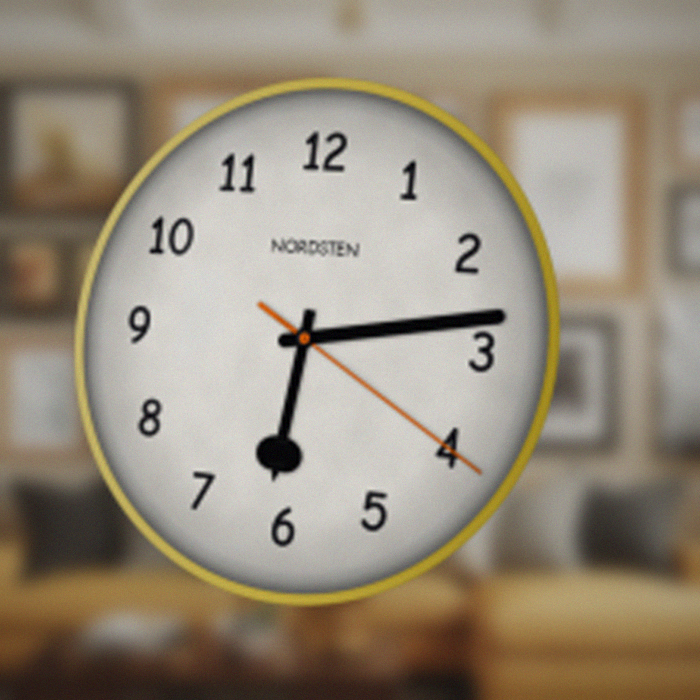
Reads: 6:13:20
